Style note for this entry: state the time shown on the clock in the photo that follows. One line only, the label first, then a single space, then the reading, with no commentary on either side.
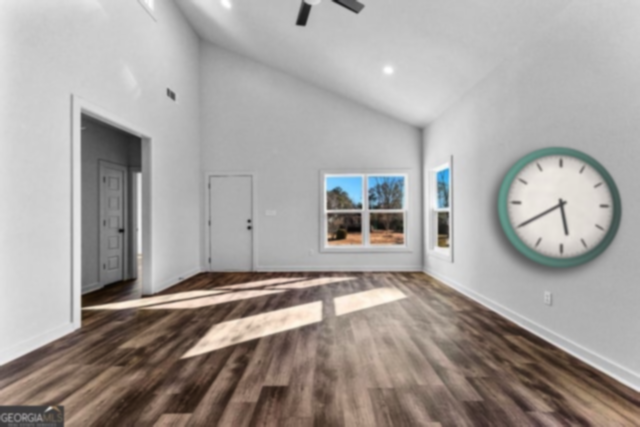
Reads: 5:40
